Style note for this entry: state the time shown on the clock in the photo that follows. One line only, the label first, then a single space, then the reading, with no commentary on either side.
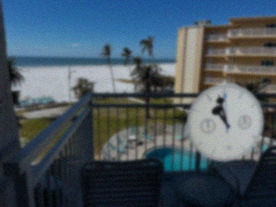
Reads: 10:58
